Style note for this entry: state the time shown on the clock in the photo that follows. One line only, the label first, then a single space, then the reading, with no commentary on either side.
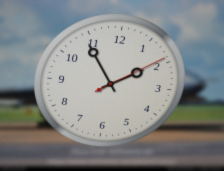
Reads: 1:54:09
